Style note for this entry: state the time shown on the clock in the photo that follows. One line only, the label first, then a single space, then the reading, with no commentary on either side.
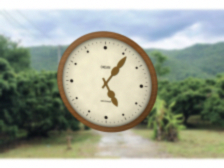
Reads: 5:06
